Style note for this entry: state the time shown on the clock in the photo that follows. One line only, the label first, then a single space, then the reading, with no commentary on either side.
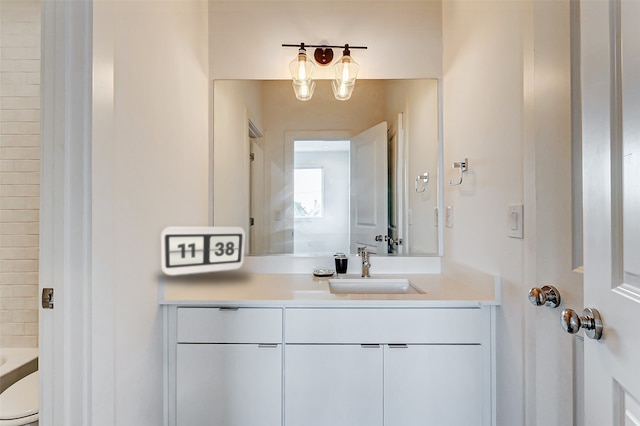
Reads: 11:38
